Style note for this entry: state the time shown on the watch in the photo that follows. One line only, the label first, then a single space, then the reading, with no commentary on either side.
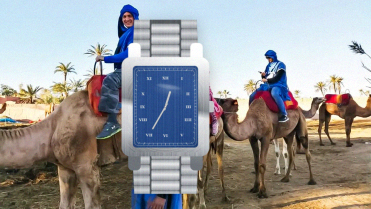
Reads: 12:35
